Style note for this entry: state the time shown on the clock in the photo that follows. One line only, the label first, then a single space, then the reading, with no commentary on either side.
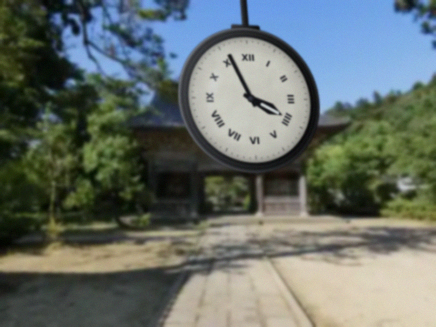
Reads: 3:56
